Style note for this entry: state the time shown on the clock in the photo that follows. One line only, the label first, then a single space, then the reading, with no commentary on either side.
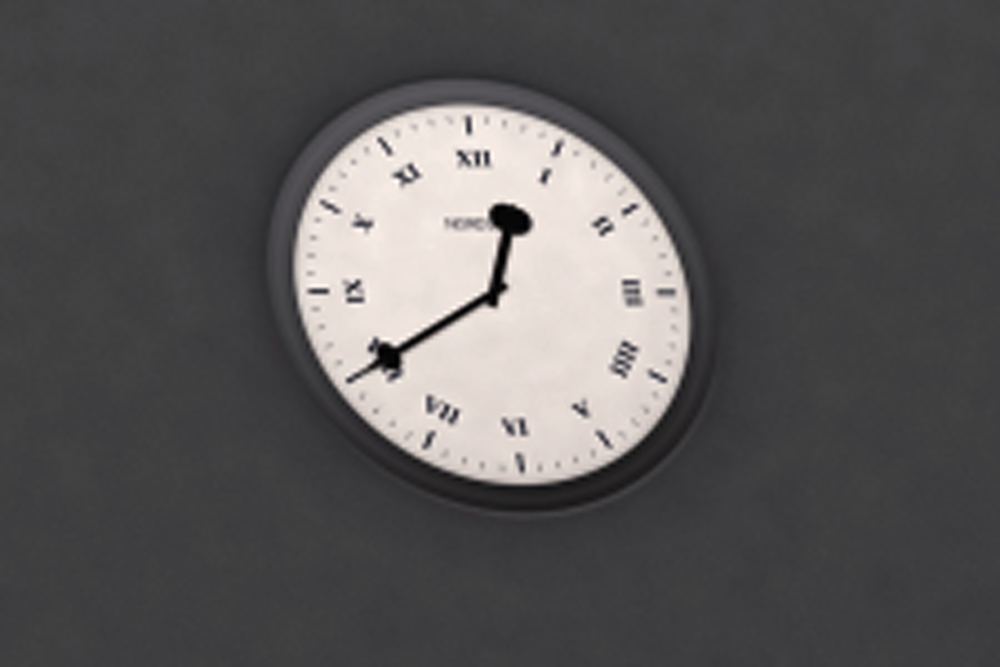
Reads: 12:40
